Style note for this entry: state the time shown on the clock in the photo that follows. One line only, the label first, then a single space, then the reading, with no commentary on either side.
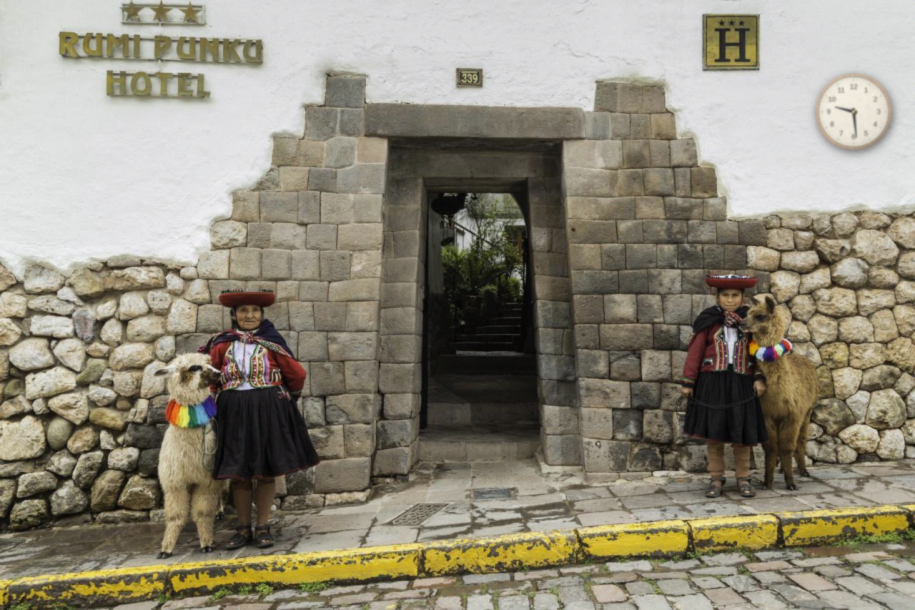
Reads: 9:29
